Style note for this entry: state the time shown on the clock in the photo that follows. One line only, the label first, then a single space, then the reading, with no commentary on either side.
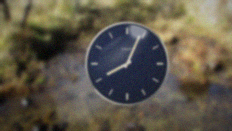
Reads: 8:04
